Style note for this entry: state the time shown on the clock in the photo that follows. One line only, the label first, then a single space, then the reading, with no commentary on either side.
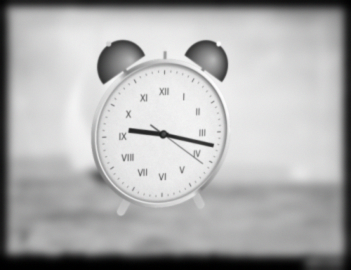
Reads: 9:17:21
